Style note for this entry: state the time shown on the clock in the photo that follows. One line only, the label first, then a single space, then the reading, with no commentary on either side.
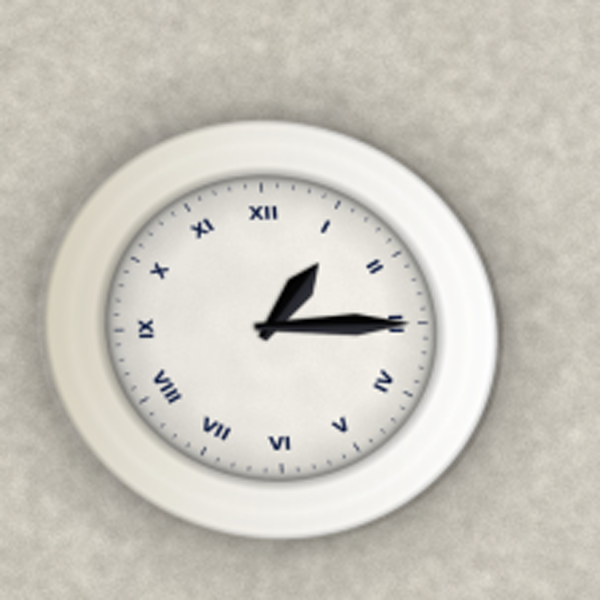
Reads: 1:15
